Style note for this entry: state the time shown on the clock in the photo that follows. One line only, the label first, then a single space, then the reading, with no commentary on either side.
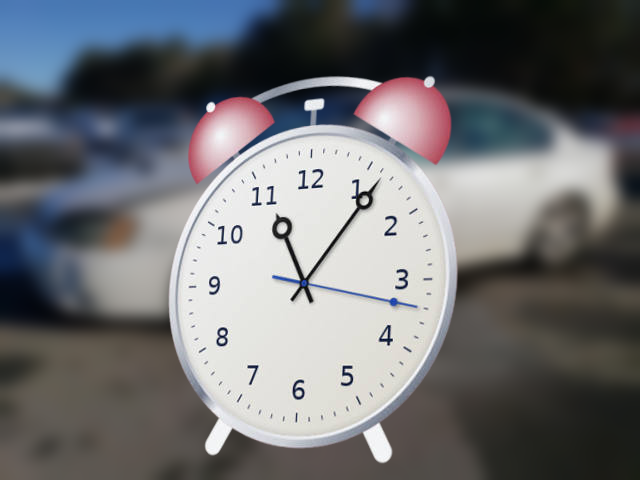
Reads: 11:06:17
